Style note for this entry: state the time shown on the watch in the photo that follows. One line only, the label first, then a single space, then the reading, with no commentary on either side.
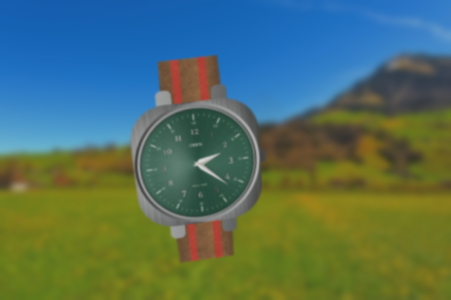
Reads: 2:22
